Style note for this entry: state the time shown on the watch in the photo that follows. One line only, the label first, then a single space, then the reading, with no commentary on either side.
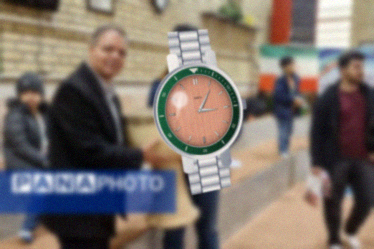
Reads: 3:06
